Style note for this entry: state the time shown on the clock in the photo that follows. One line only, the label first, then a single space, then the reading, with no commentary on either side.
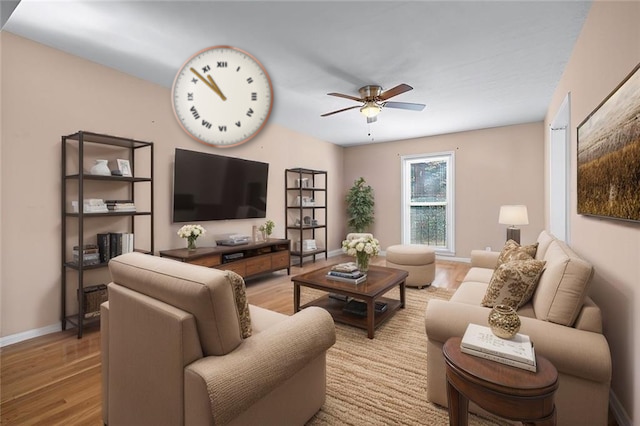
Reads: 10:52
